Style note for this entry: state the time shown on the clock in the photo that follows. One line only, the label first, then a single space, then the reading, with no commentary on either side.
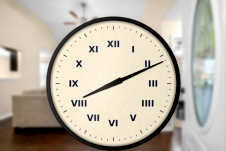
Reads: 8:11
